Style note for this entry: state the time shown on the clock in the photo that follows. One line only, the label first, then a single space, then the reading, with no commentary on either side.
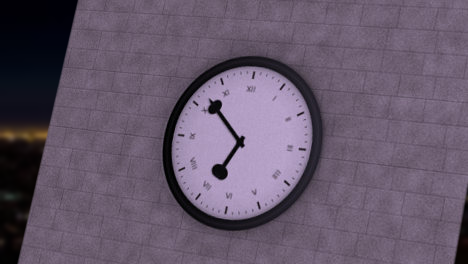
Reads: 6:52
